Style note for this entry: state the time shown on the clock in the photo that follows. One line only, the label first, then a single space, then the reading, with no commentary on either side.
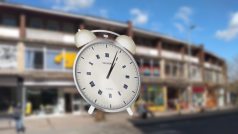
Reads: 1:04
